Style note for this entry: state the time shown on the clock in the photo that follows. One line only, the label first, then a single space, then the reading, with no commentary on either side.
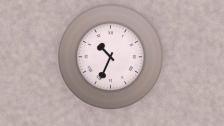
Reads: 10:34
